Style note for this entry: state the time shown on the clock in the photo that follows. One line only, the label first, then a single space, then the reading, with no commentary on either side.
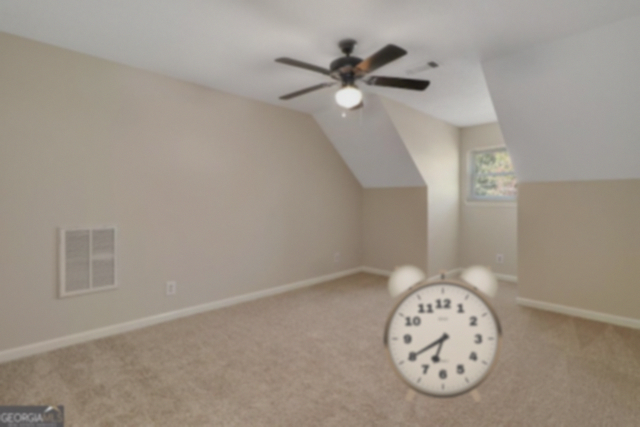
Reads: 6:40
